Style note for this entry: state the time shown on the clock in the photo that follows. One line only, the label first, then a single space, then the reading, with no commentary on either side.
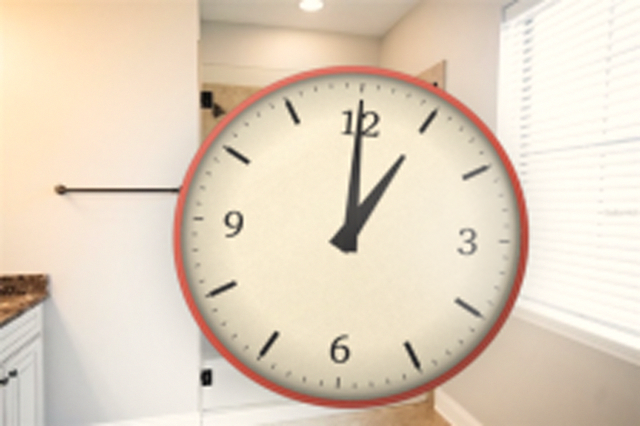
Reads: 1:00
